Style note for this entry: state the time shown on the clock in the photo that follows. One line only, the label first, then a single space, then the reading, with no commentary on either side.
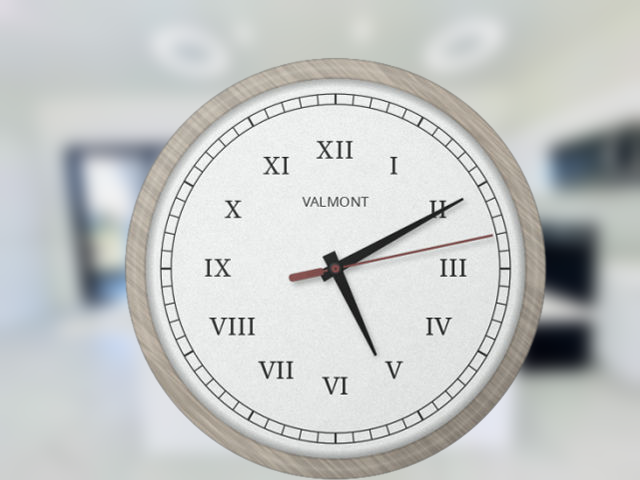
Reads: 5:10:13
